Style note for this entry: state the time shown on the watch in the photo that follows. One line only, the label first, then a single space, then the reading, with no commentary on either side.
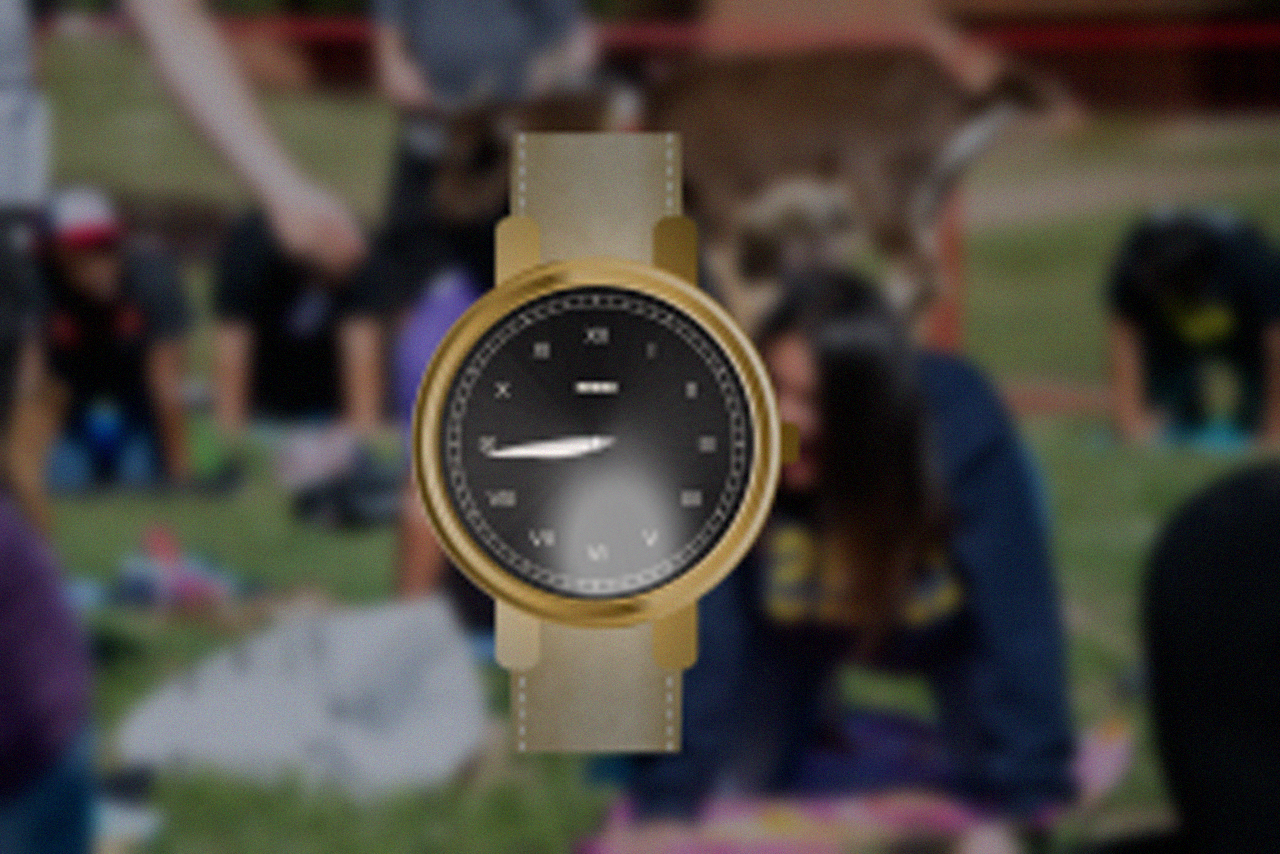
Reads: 8:44
